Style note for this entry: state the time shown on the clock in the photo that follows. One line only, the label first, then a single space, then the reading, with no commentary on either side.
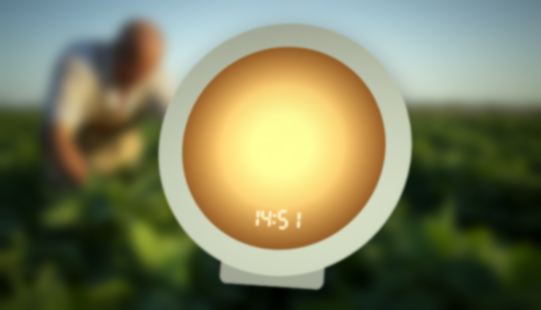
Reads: 14:51
